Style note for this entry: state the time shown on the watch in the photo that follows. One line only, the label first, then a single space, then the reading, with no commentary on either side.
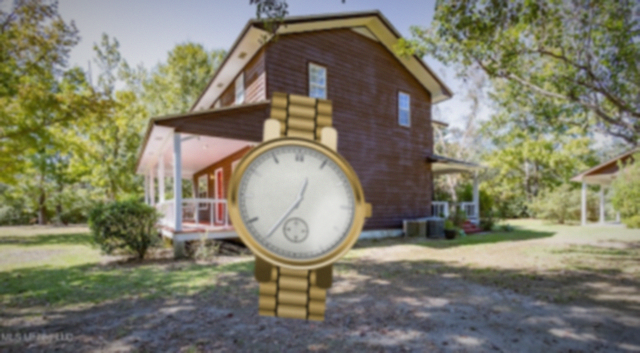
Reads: 12:36
